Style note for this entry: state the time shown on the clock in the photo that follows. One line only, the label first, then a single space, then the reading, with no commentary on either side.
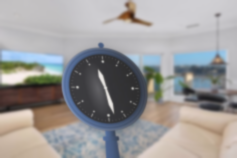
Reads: 11:28
